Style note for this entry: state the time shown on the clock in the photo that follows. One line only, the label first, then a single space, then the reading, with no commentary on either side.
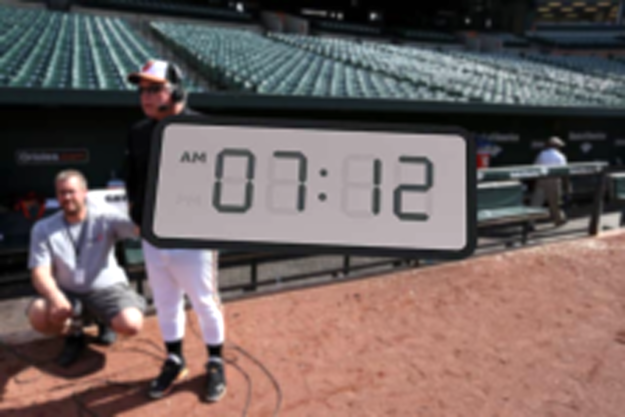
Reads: 7:12
